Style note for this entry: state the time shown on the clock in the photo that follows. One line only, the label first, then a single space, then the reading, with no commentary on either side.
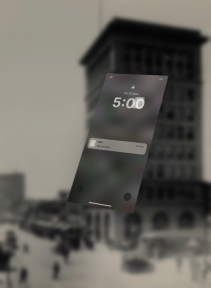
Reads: 5:00
